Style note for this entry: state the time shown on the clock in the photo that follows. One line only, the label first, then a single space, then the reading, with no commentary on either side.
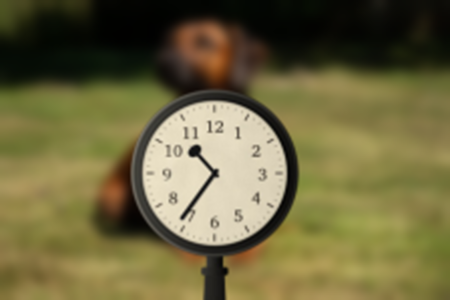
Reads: 10:36
